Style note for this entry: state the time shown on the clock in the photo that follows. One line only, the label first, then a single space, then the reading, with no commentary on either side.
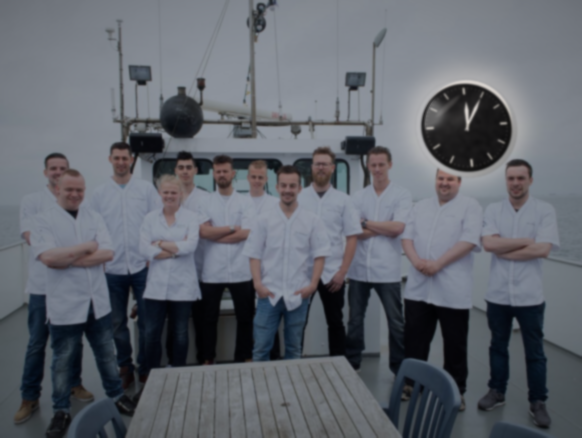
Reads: 12:05
